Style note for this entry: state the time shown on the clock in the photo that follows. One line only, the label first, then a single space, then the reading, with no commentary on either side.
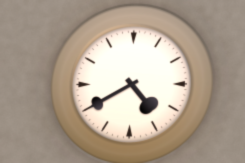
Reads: 4:40
